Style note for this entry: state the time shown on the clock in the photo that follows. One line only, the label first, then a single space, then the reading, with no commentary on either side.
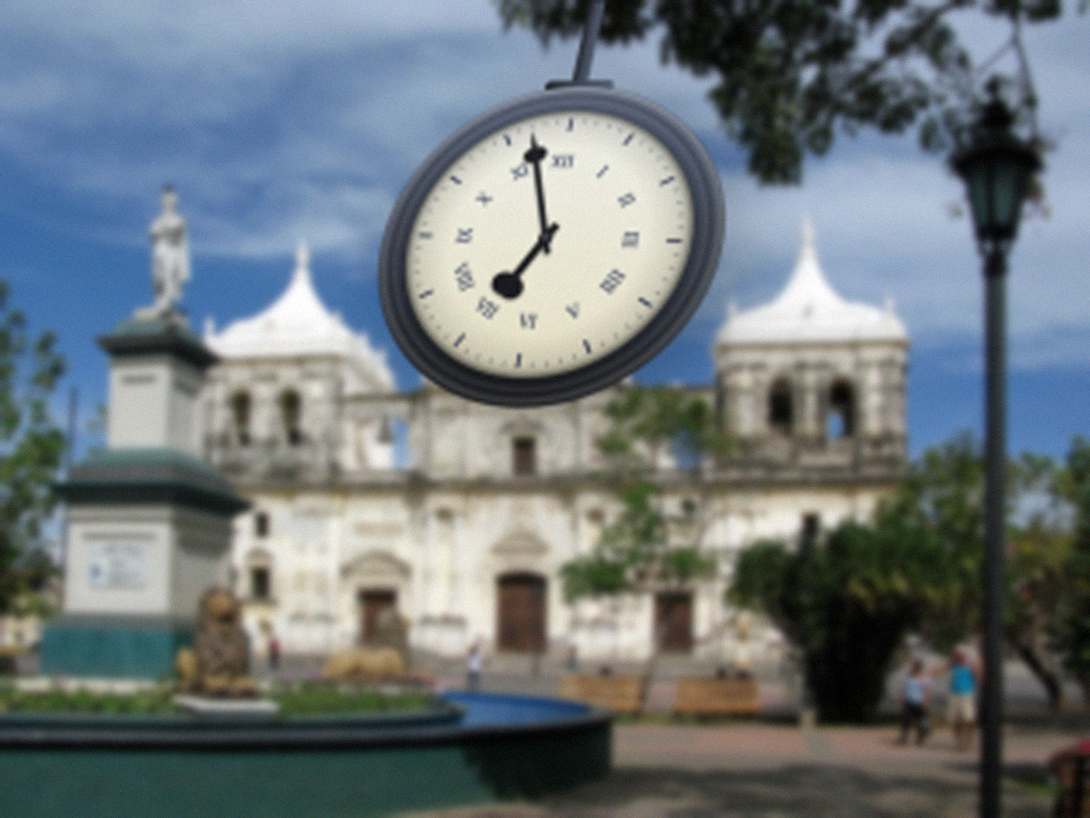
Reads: 6:57
